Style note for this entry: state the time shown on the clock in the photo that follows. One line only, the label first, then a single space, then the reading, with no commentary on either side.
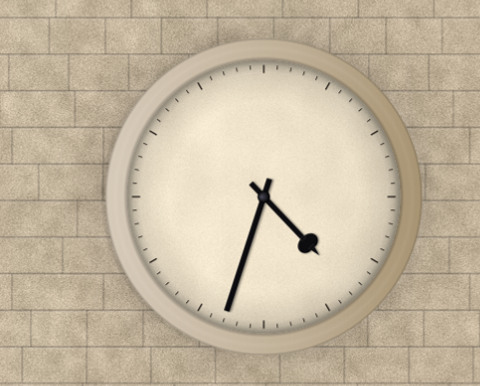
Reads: 4:33
